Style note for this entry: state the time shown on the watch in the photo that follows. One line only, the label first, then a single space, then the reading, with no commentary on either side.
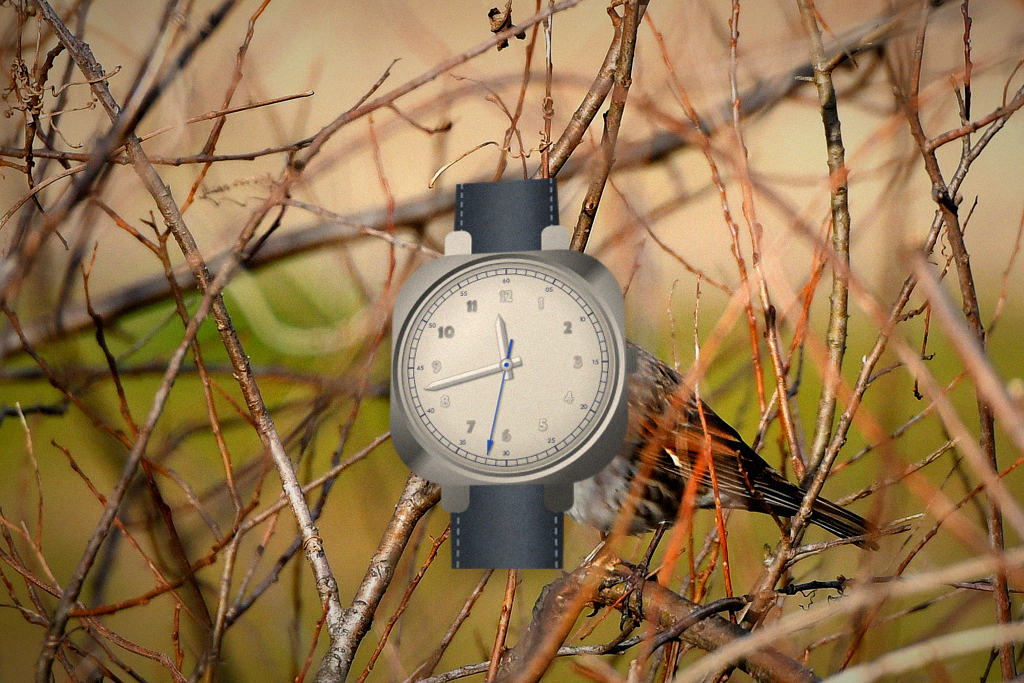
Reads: 11:42:32
